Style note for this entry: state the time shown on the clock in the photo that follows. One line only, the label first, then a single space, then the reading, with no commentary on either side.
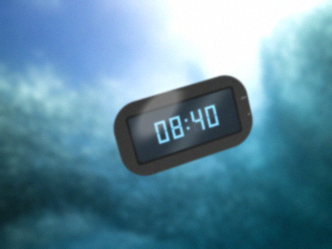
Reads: 8:40
